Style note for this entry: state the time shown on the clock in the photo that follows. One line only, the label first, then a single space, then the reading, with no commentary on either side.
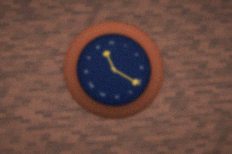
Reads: 11:21
